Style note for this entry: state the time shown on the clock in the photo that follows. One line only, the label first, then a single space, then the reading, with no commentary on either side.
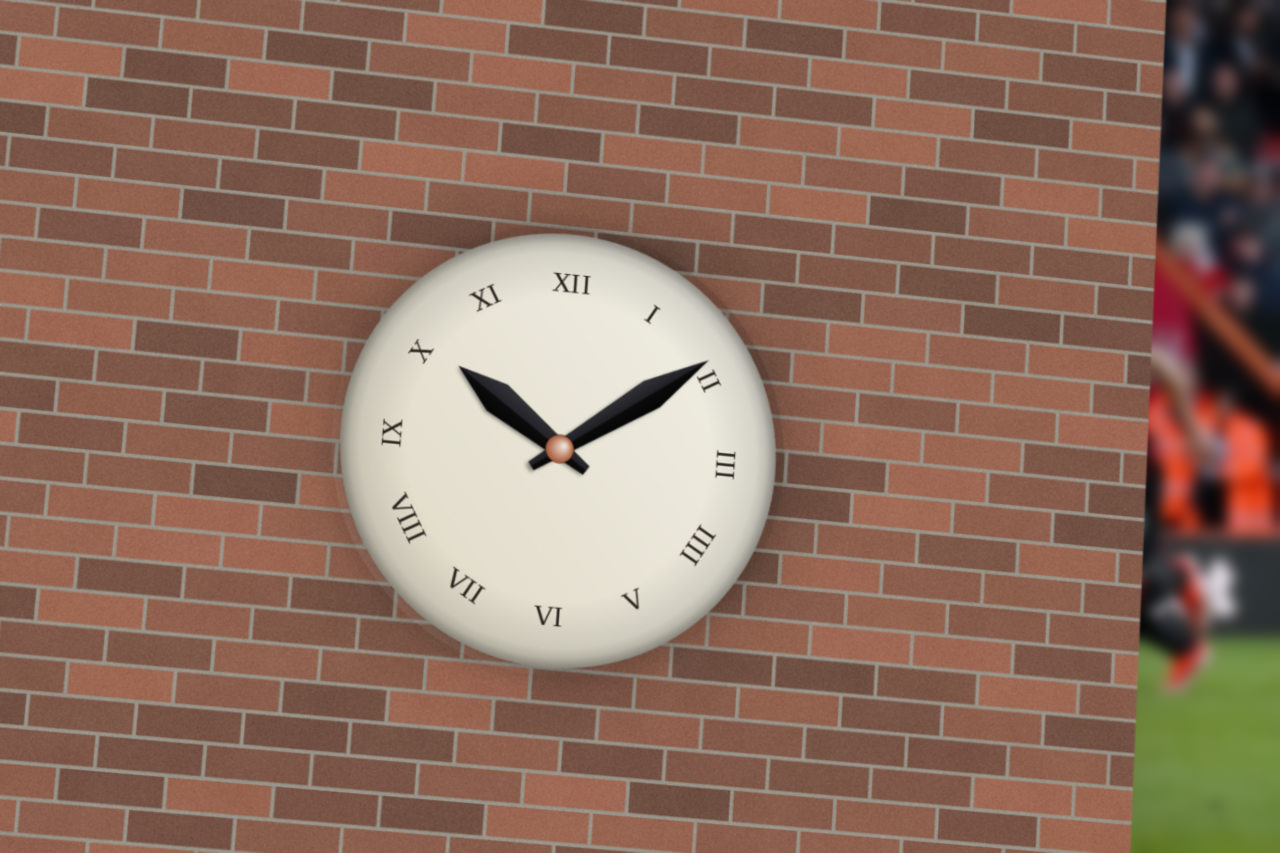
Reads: 10:09
